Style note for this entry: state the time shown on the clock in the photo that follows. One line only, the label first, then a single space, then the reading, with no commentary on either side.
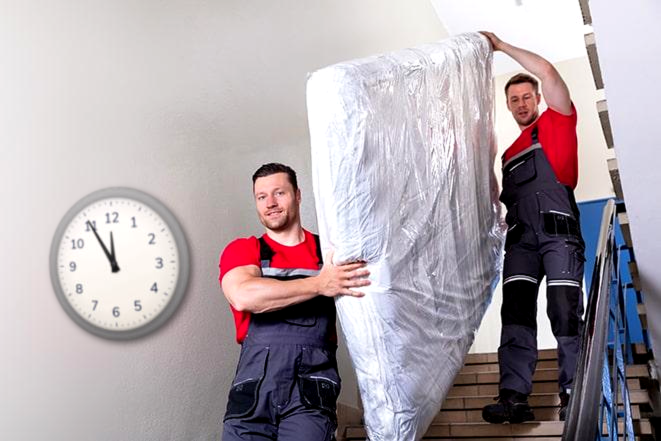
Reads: 11:55
